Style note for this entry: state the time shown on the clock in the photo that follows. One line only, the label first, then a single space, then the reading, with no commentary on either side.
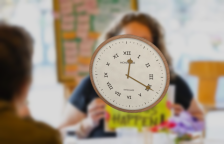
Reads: 12:20
